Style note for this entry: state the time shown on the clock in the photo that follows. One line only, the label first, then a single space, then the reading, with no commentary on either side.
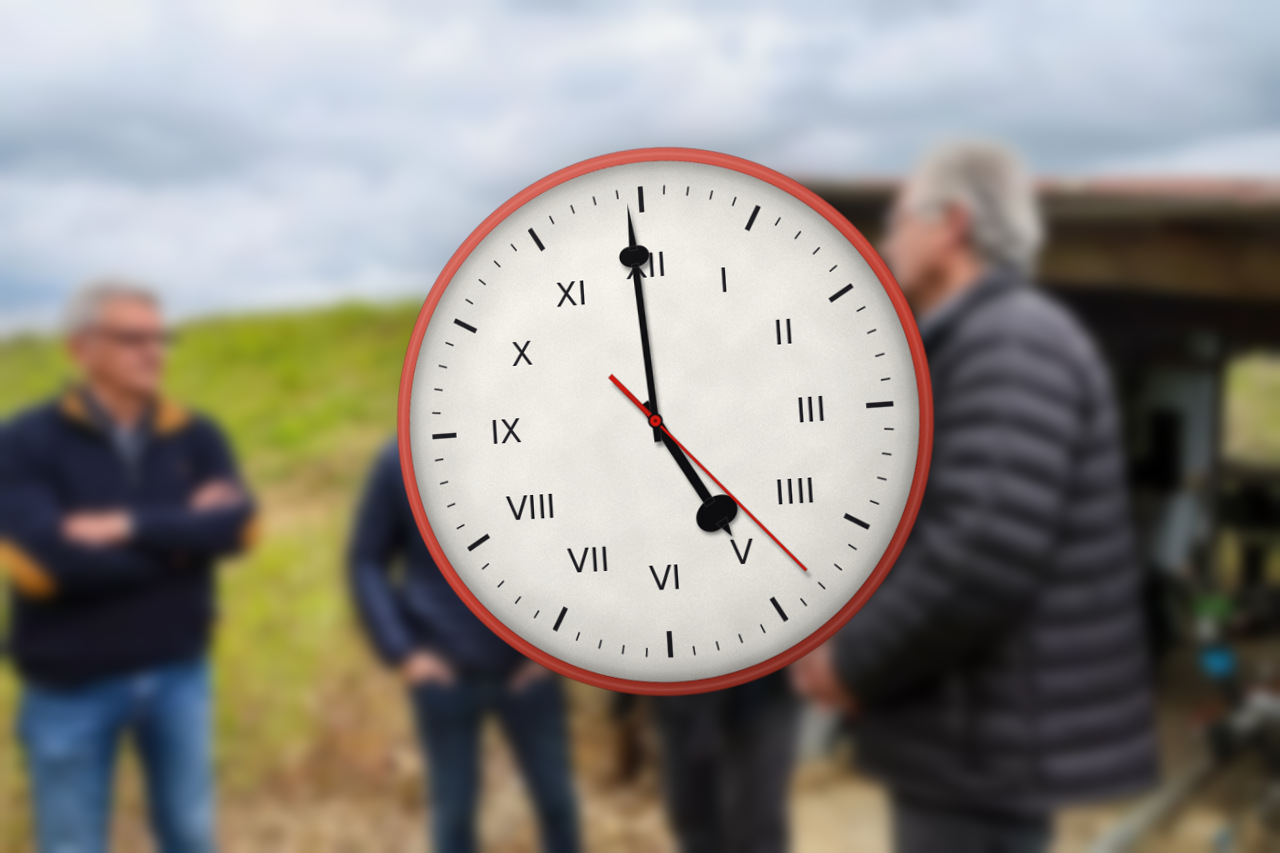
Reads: 4:59:23
